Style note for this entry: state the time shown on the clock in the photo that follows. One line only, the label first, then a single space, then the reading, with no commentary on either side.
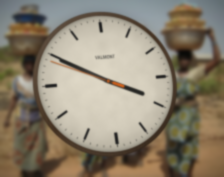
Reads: 3:49:49
